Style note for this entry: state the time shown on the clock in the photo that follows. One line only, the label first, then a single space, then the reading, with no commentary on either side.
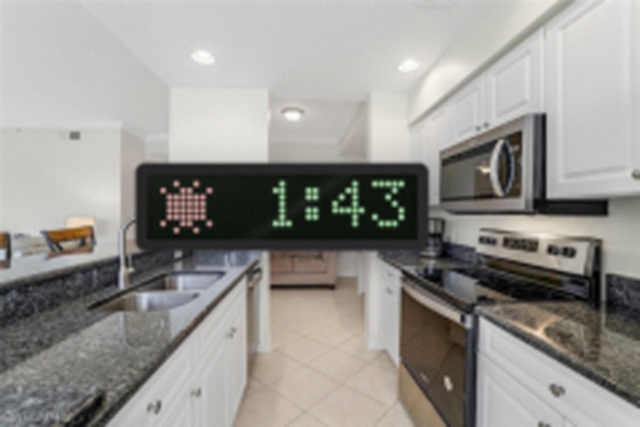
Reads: 1:43
